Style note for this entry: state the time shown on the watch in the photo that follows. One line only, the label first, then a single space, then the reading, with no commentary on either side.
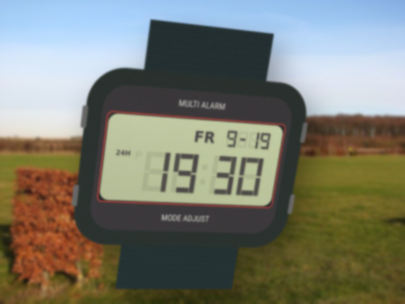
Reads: 19:30
